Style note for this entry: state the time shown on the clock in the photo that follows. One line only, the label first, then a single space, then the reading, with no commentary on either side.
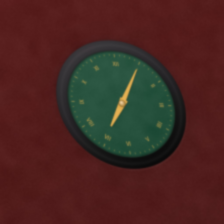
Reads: 7:05
